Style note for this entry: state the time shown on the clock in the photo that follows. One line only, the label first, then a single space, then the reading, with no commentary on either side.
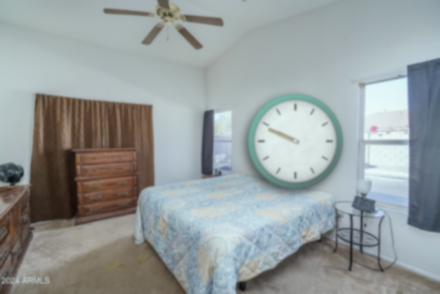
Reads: 9:49
